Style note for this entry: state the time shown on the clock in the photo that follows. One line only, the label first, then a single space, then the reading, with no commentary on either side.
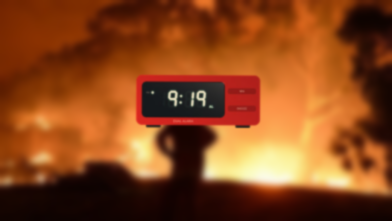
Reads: 9:19
